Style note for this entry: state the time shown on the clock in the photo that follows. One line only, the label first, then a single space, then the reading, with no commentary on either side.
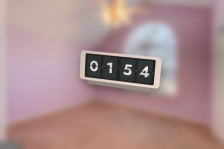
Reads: 1:54
